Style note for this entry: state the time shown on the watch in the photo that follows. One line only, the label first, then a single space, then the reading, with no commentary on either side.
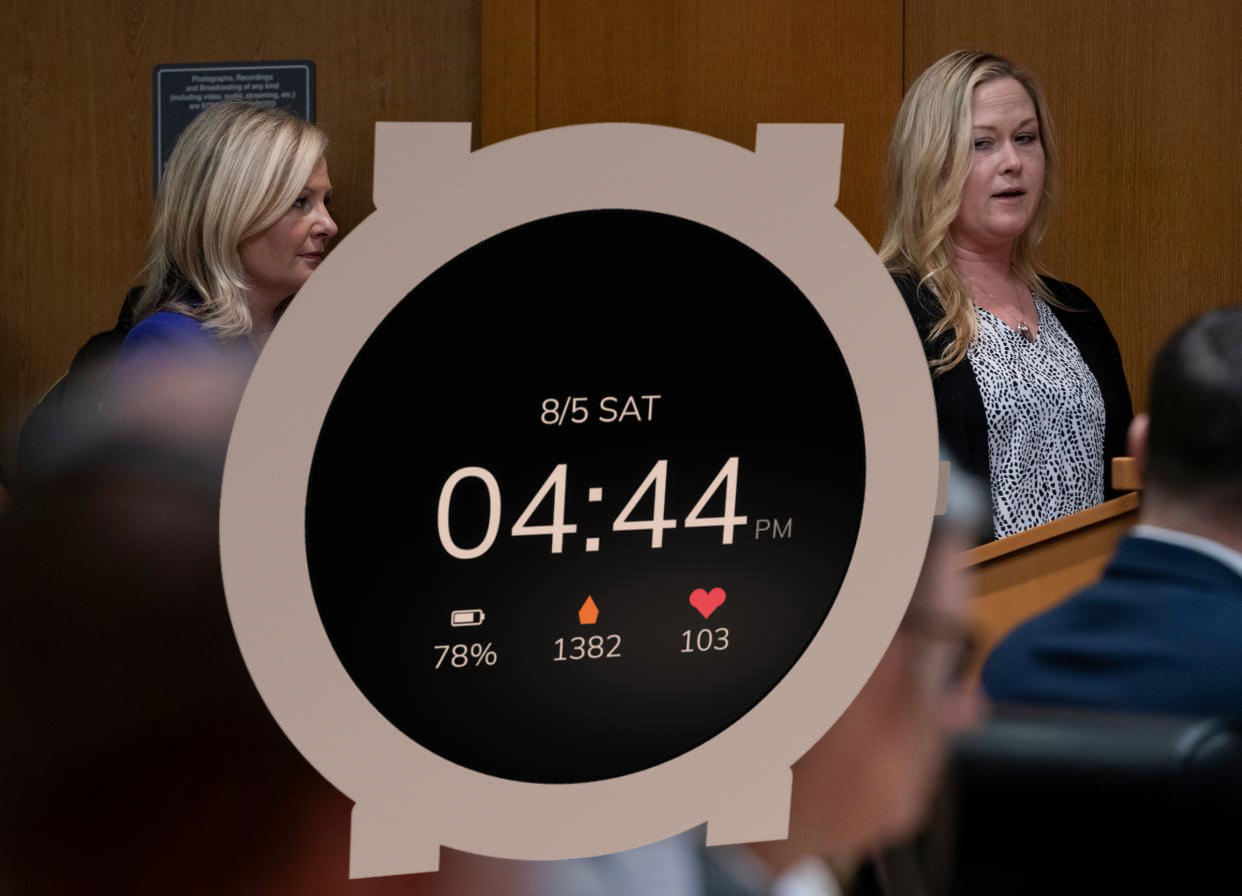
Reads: 4:44
